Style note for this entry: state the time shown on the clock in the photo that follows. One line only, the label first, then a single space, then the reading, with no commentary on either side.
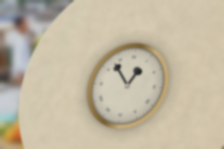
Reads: 12:53
